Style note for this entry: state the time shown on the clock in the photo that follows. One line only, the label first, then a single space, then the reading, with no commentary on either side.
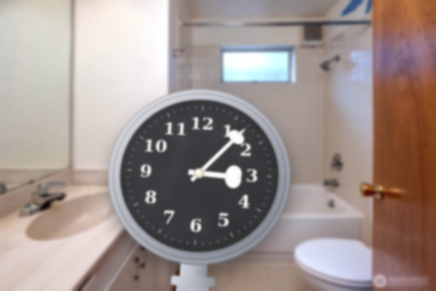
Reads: 3:07
